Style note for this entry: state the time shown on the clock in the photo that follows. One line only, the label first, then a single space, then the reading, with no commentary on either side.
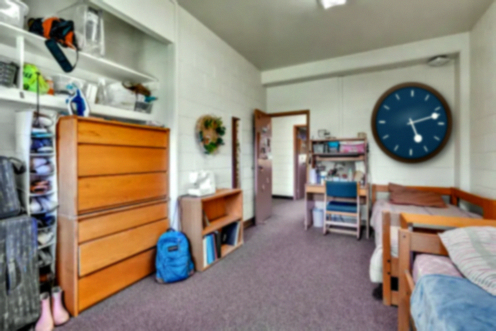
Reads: 5:12
